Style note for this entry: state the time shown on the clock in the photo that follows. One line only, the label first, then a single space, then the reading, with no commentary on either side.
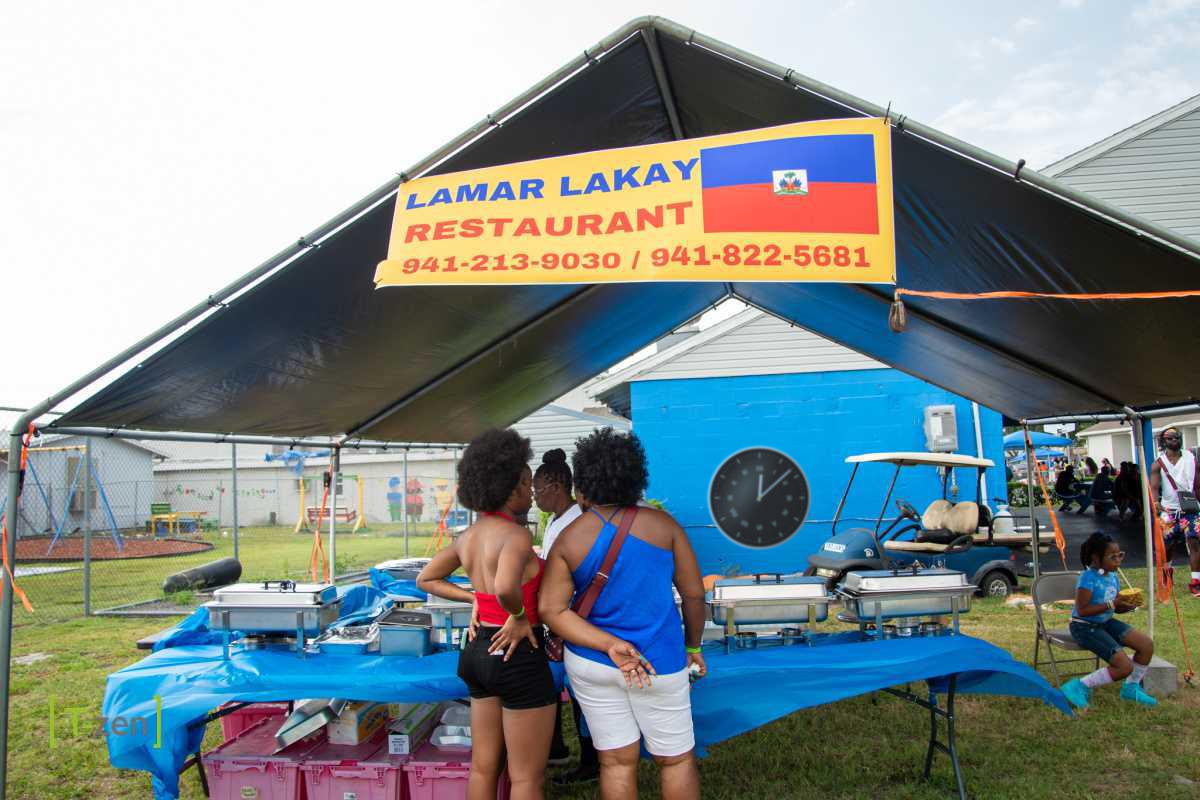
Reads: 12:08
